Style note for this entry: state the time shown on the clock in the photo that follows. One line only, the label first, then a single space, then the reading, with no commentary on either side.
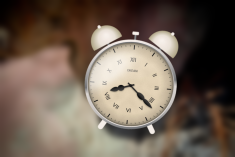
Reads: 8:22
